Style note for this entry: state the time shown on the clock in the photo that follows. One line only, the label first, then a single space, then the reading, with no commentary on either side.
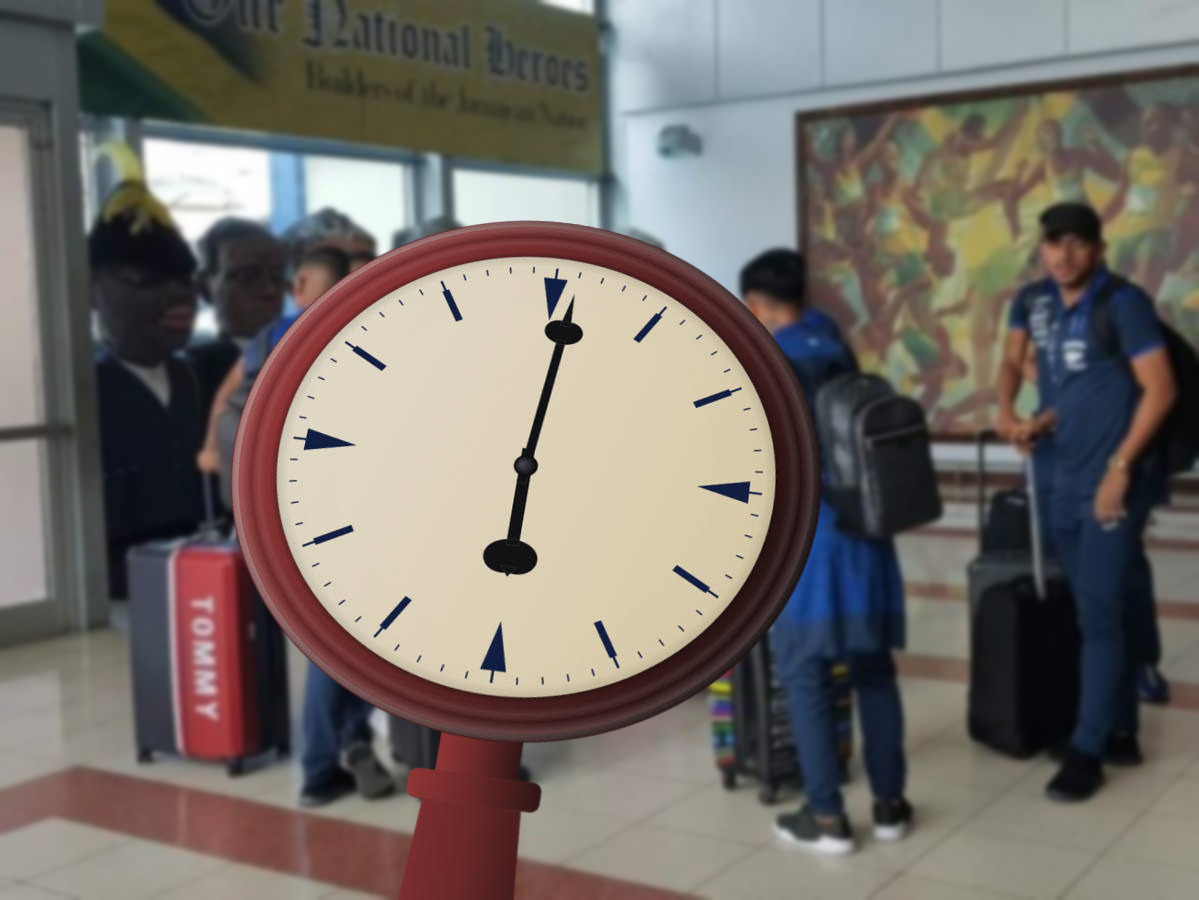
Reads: 6:01
